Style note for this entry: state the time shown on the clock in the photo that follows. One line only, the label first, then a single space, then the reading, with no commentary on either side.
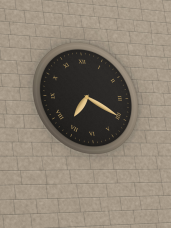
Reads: 7:20
